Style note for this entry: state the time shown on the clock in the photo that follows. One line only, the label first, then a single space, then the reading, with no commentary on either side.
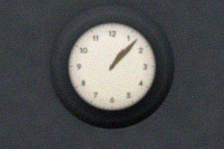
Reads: 1:07
